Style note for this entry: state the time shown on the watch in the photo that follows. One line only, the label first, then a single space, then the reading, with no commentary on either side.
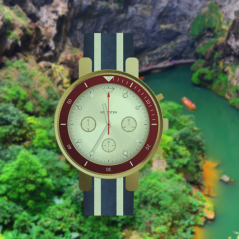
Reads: 11:35
